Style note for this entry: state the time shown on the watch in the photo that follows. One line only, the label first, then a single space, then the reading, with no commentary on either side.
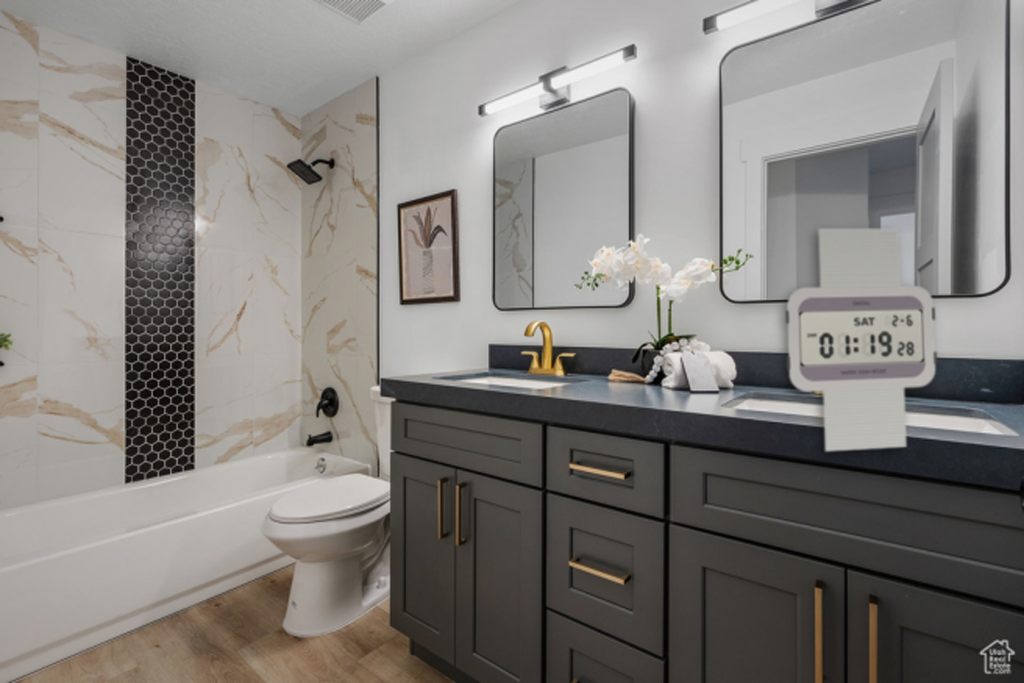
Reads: 1:19:28
